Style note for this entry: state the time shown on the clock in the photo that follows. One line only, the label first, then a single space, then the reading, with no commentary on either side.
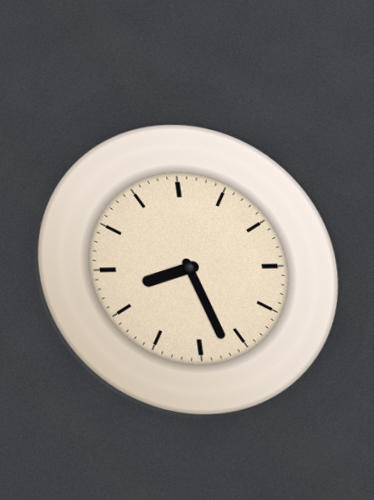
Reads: 8:27
